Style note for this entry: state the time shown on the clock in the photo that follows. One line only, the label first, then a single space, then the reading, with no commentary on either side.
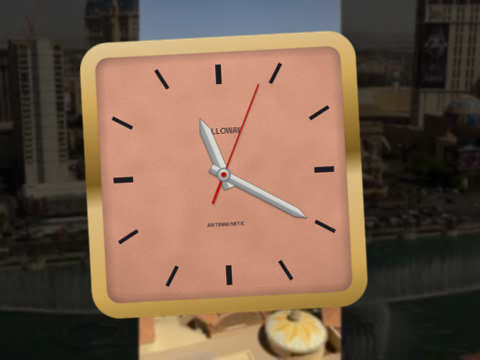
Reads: 11:20:04
